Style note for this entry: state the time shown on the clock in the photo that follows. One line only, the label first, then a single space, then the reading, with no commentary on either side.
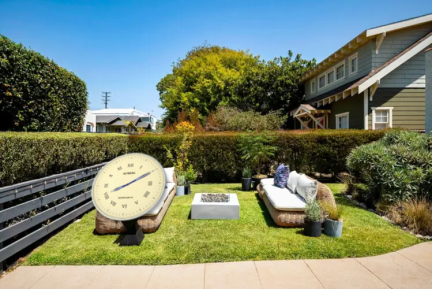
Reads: 8:10
